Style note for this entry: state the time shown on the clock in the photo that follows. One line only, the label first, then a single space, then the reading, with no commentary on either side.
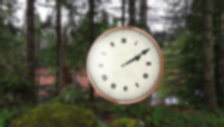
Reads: 2:10
